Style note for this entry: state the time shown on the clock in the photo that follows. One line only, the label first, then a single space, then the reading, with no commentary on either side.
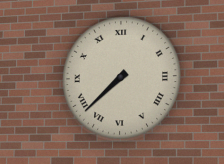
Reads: 7:38
